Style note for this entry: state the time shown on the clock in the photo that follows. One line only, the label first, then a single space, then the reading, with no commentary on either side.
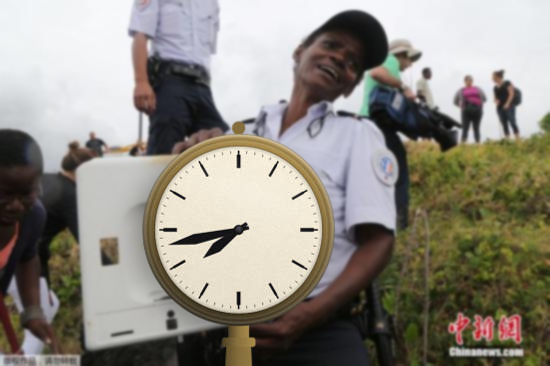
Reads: 7:43
